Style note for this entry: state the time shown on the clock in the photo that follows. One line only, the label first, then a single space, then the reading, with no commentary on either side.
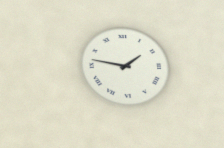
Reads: 1:47
